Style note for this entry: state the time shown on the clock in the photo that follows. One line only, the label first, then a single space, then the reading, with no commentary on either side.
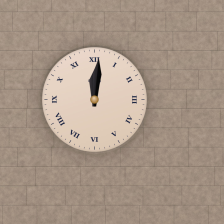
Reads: 12:01
